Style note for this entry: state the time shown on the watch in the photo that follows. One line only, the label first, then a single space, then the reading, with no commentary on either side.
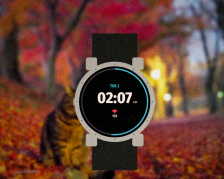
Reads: 2:07
